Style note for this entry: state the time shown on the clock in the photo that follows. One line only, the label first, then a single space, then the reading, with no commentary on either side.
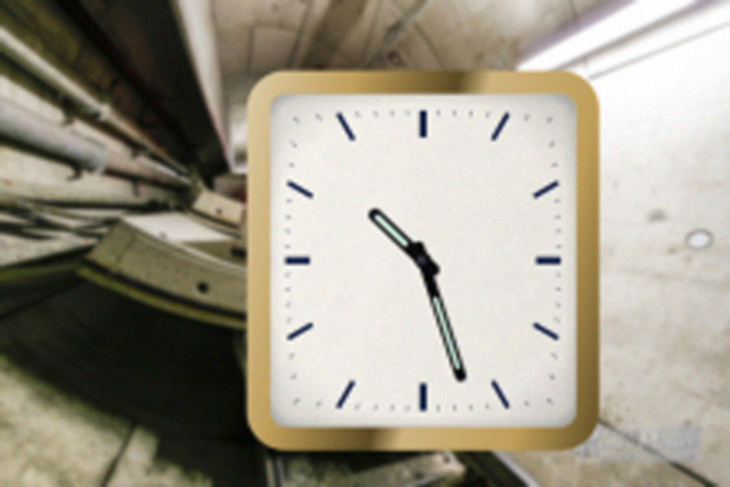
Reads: 10:27
